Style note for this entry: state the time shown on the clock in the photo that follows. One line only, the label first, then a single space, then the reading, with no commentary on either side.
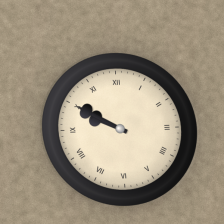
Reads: 9:50
